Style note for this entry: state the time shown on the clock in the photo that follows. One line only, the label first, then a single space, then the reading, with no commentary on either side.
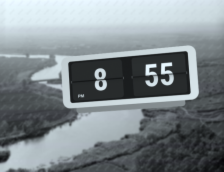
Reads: 8:55
